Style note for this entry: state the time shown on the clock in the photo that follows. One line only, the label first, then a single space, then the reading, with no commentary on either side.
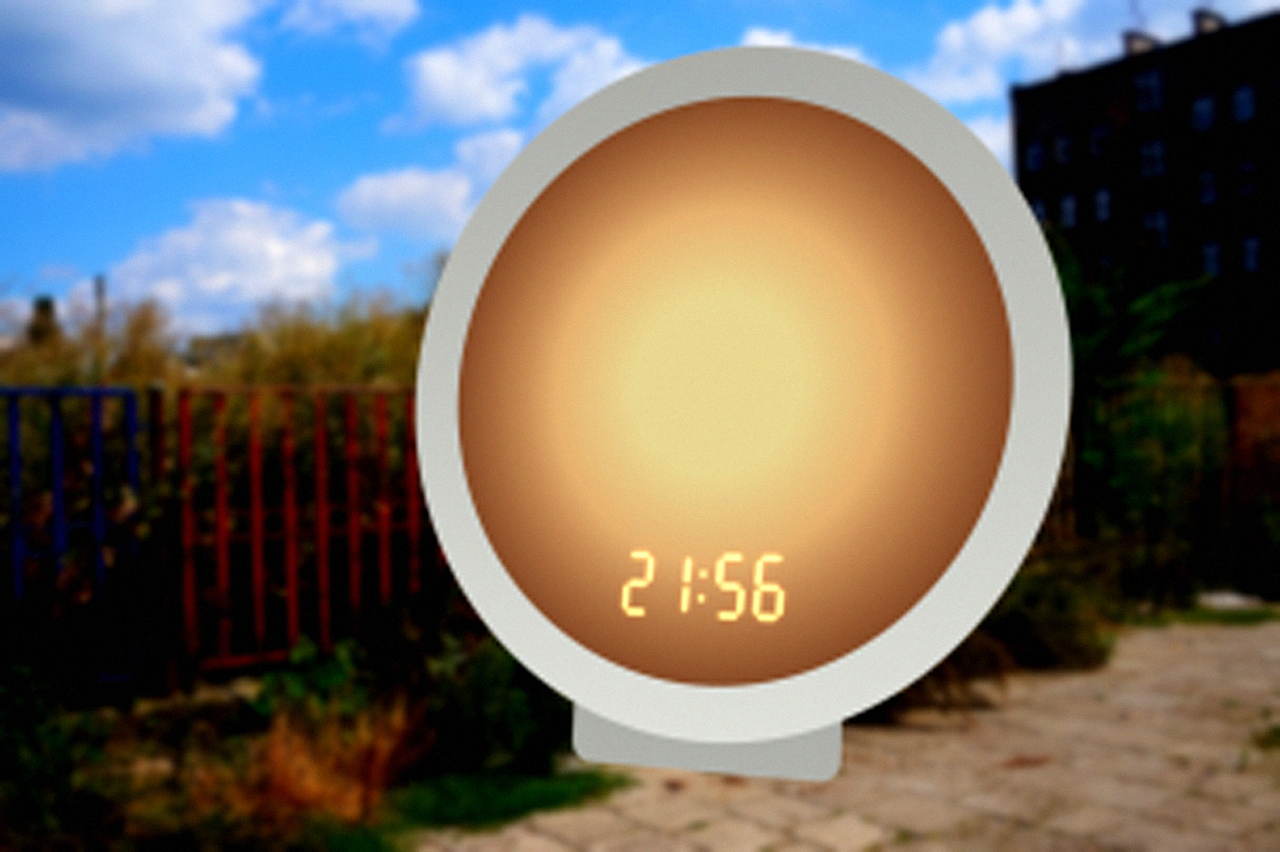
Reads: 21:56
